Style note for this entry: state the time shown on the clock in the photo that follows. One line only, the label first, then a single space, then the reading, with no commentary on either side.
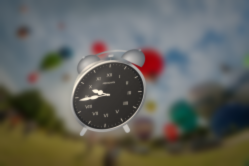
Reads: 9:44
